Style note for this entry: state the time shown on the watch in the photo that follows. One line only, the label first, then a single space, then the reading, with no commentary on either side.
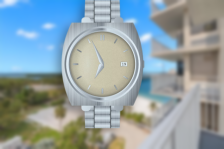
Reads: 6:56
